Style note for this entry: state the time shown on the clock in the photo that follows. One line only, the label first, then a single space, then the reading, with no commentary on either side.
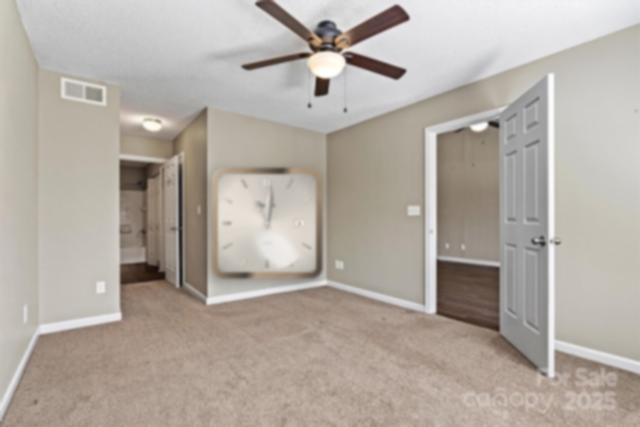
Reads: 11:01
